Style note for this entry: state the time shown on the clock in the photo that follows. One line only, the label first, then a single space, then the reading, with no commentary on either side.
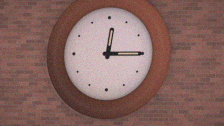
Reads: 12:15
